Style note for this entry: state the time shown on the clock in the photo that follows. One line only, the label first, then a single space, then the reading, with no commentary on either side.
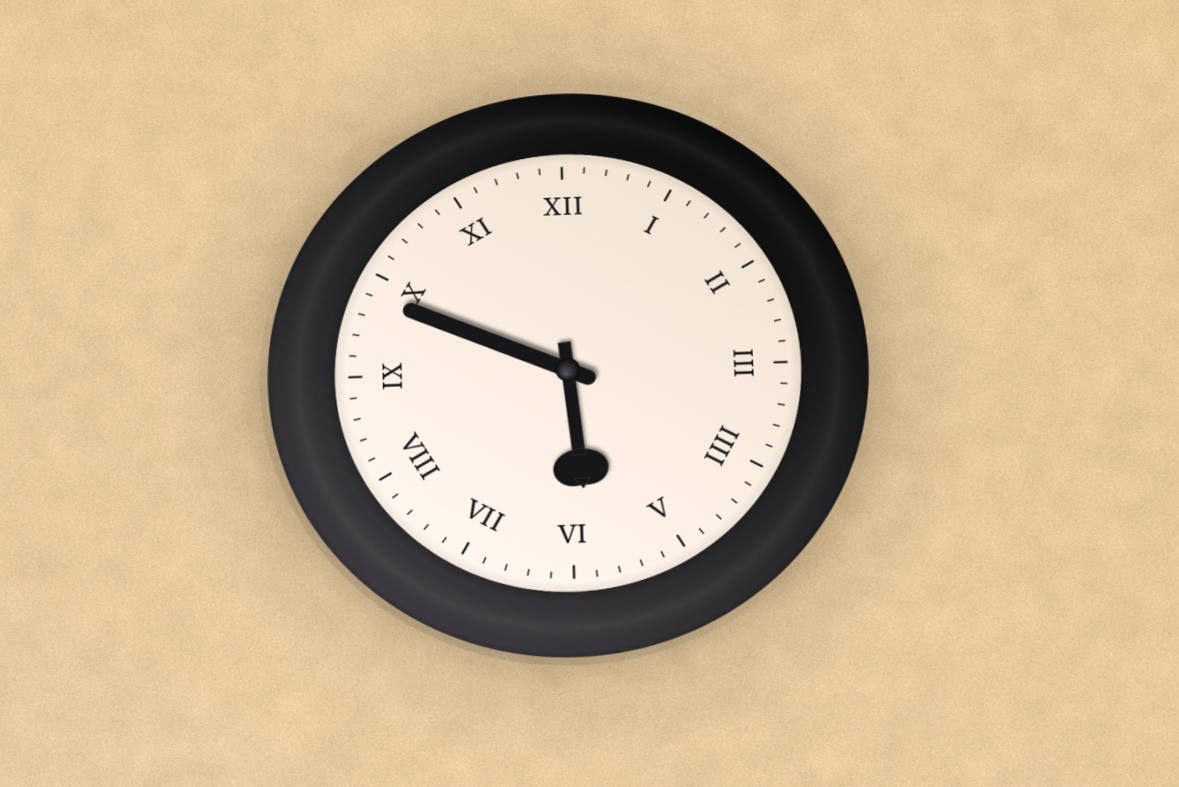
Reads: 5:49
